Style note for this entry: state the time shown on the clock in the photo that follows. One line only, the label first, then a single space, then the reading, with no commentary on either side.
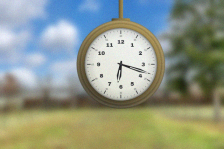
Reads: 6:18
